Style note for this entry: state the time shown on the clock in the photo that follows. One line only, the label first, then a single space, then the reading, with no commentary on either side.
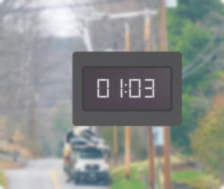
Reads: 1:03
